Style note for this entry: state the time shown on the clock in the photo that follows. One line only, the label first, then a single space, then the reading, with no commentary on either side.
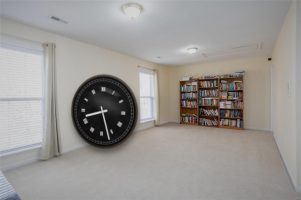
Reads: 8:27
